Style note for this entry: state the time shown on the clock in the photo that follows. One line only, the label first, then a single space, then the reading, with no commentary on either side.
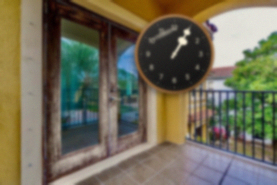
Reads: 1:05
